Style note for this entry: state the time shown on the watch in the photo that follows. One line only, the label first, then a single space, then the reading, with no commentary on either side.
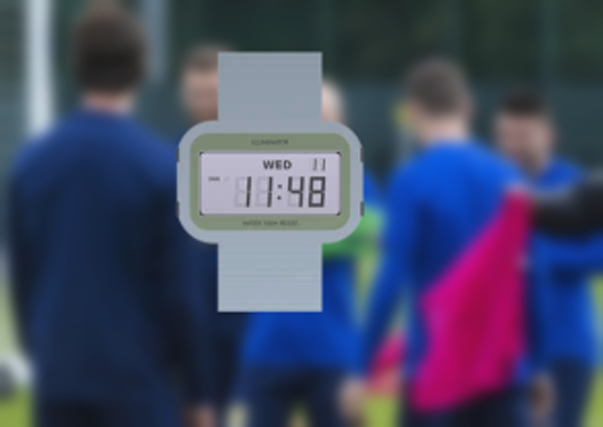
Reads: 11:48
